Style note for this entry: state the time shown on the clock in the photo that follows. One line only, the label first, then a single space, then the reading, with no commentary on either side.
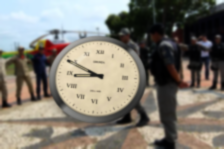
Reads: 8:49
